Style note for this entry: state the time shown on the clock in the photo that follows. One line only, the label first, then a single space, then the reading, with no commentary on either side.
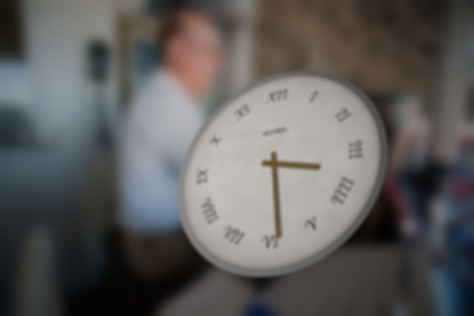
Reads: 3:29
